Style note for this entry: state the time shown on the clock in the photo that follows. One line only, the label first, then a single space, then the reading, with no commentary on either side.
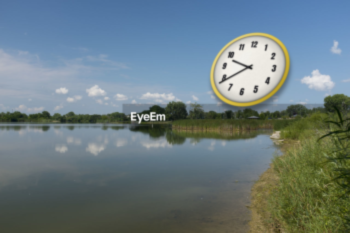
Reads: 9:39
